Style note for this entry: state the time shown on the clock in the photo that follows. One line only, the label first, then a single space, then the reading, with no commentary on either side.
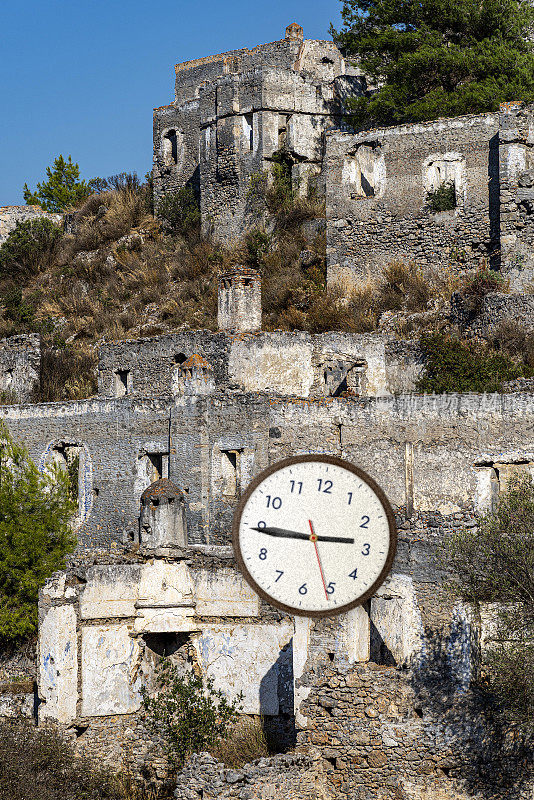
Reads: 2:44:26
